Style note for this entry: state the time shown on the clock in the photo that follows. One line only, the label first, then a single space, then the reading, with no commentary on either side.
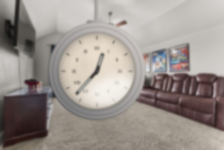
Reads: 12:37
